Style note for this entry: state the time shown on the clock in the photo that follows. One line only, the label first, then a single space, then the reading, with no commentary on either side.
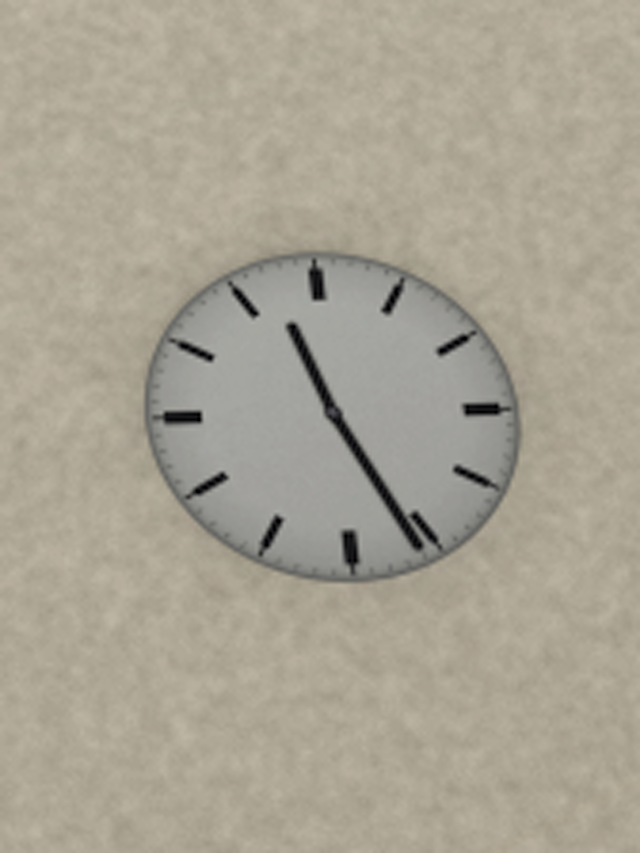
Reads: 11:26
